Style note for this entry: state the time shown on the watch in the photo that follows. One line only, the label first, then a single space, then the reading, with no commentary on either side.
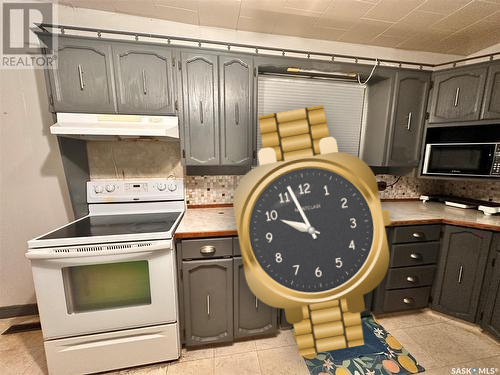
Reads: 9:57
